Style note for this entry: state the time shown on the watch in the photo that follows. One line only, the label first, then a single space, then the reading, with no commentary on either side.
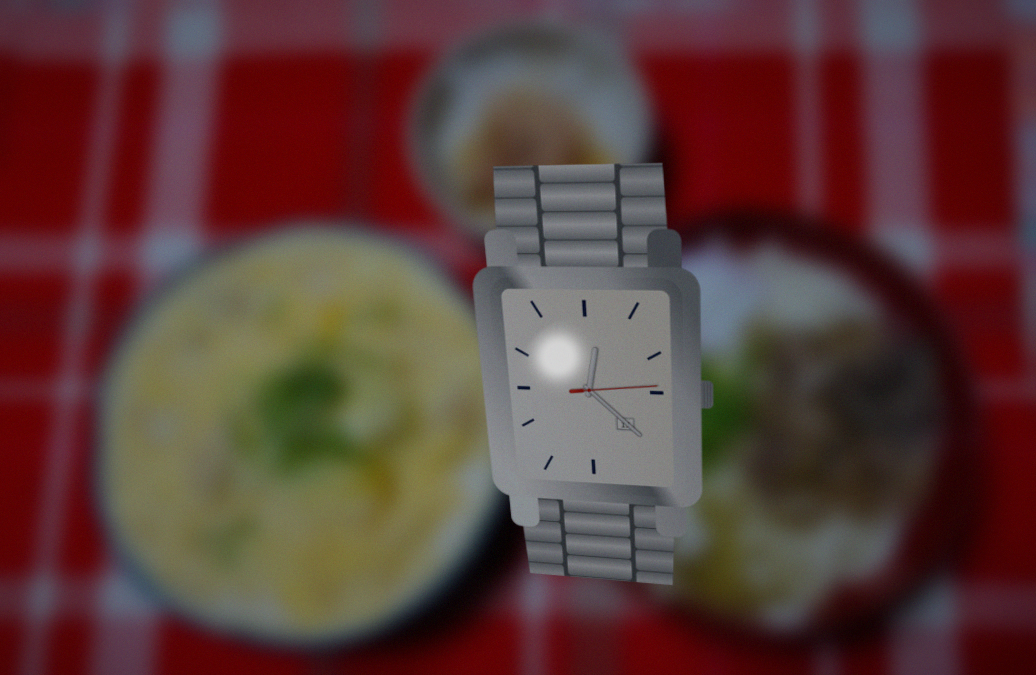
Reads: 12:22:14
